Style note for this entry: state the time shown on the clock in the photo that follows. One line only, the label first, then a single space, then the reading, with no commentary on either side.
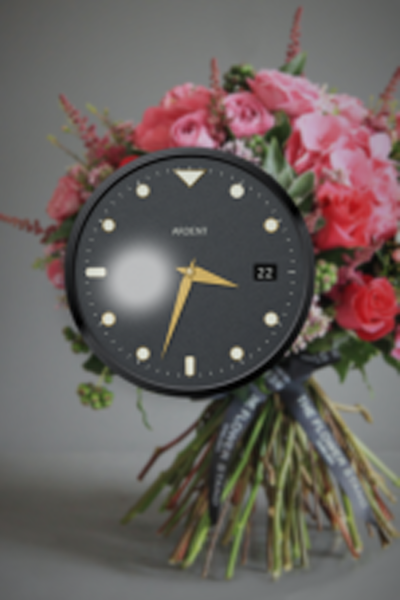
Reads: 3:33
